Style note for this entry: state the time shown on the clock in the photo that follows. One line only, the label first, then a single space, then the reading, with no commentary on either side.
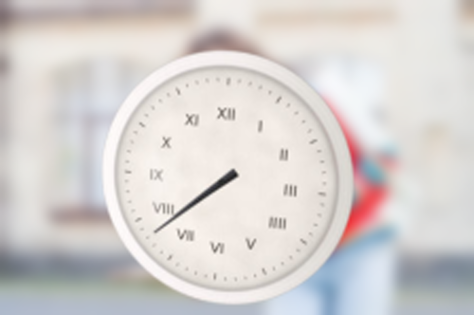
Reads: 7:38
